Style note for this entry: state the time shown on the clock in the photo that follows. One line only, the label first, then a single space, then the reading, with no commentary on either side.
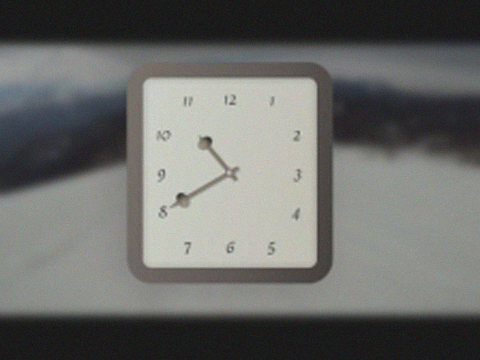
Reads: 10:40
